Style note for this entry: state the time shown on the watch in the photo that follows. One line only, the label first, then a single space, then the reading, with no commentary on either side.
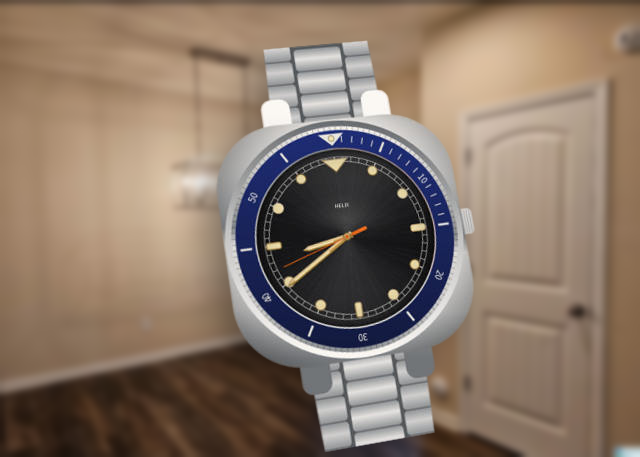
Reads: 8:39:42
